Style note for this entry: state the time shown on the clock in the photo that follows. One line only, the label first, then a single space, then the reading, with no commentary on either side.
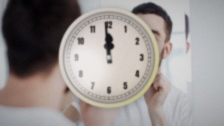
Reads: 11:59
